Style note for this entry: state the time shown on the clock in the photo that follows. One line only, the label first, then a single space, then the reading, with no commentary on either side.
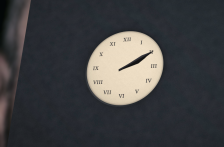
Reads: 2:10
